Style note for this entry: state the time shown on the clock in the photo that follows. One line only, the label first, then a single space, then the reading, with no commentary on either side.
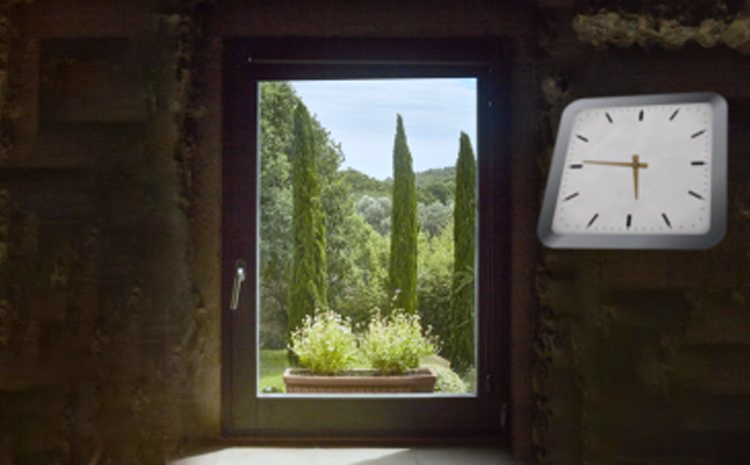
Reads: 5:46
